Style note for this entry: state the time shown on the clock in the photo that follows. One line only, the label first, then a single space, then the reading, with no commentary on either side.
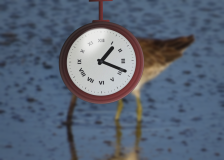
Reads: 1:19
